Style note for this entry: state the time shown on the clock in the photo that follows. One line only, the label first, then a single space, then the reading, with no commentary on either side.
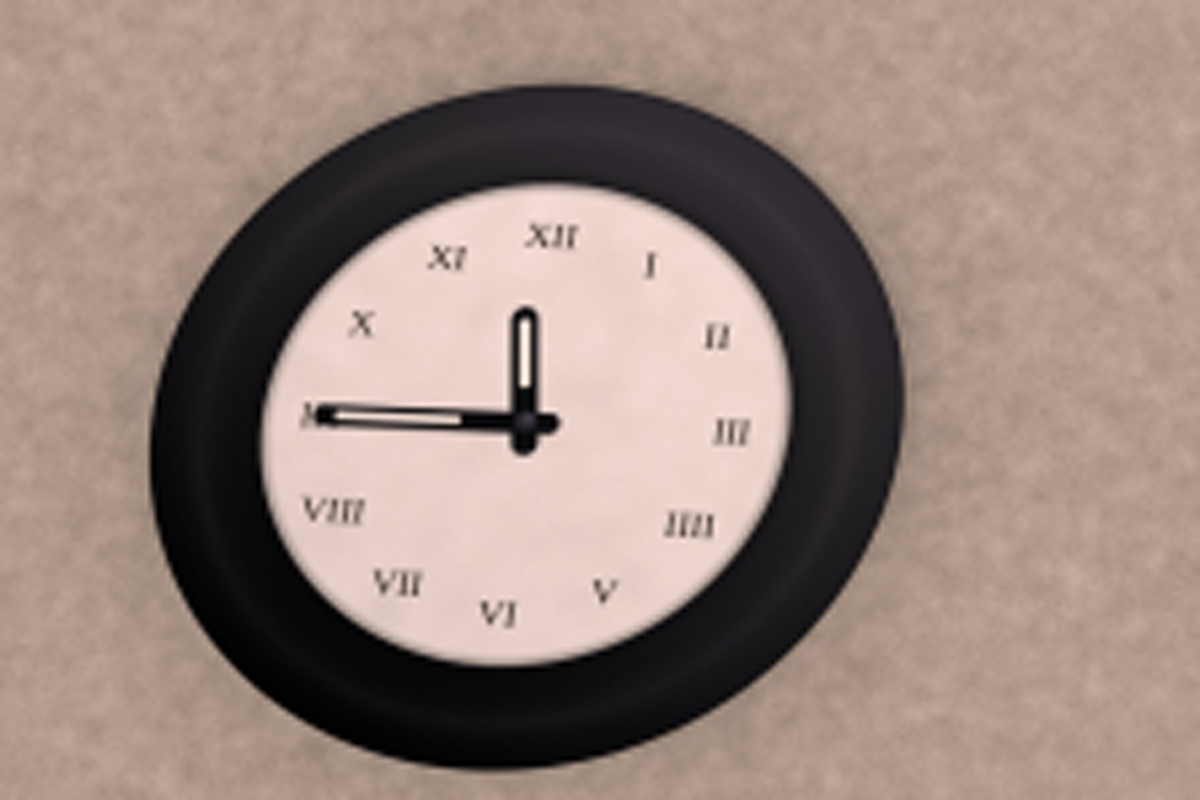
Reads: 11:45
